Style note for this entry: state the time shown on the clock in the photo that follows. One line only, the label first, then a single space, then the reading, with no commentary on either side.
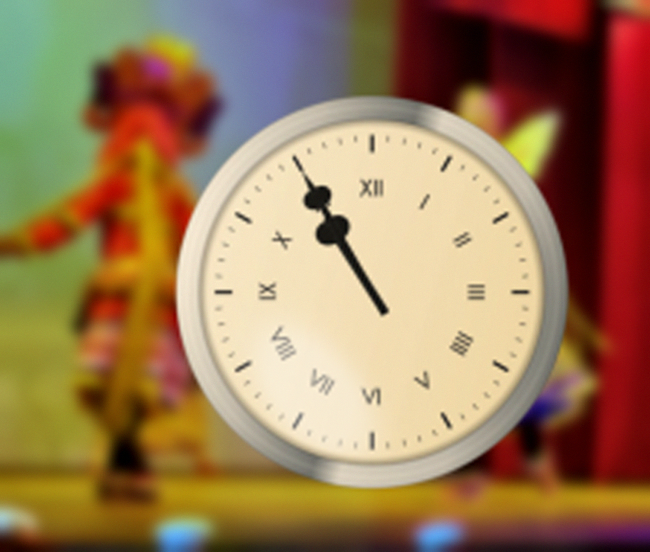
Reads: 10:55
